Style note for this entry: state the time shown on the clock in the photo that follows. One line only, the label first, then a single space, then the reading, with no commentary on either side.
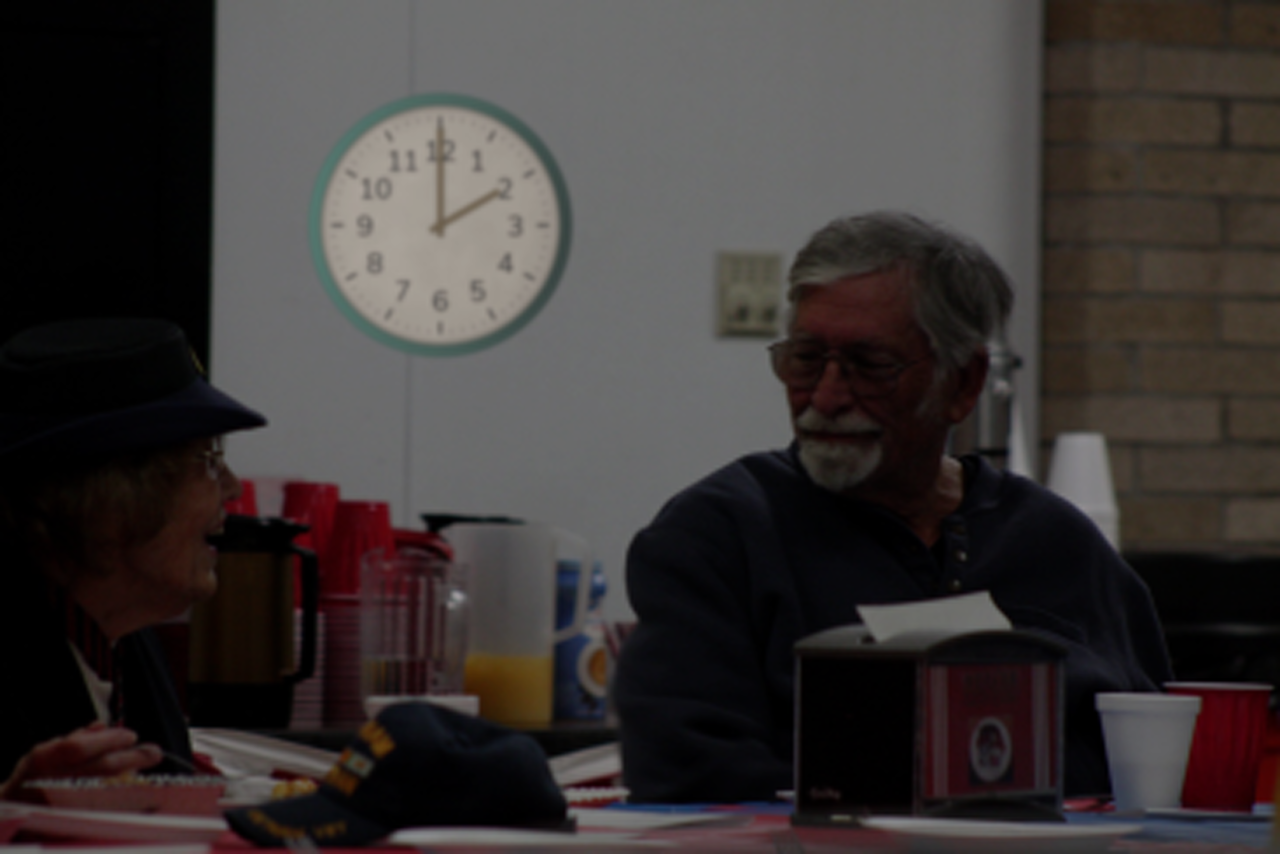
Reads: 2:00
